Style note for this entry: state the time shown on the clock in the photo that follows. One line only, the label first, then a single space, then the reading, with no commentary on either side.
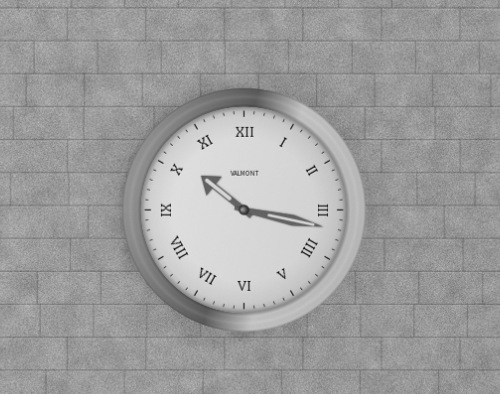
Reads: 10:17
